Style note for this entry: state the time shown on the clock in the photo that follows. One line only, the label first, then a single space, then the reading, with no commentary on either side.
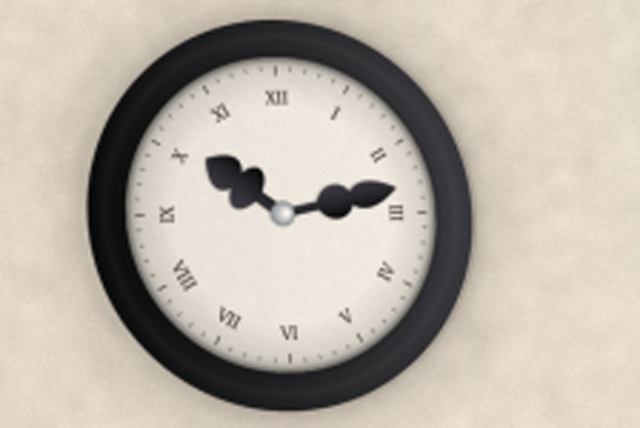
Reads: 10:13
